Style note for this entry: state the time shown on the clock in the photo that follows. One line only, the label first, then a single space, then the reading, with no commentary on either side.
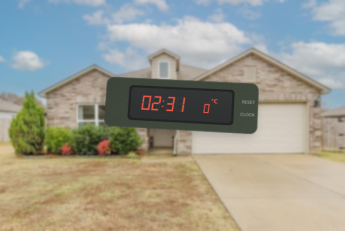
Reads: 2:31
